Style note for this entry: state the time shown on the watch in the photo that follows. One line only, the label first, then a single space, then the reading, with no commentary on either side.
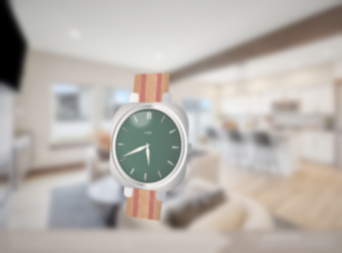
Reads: 5:41
